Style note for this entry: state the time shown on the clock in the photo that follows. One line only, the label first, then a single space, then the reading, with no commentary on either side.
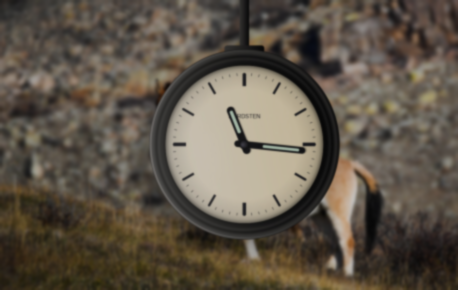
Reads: 11:16
